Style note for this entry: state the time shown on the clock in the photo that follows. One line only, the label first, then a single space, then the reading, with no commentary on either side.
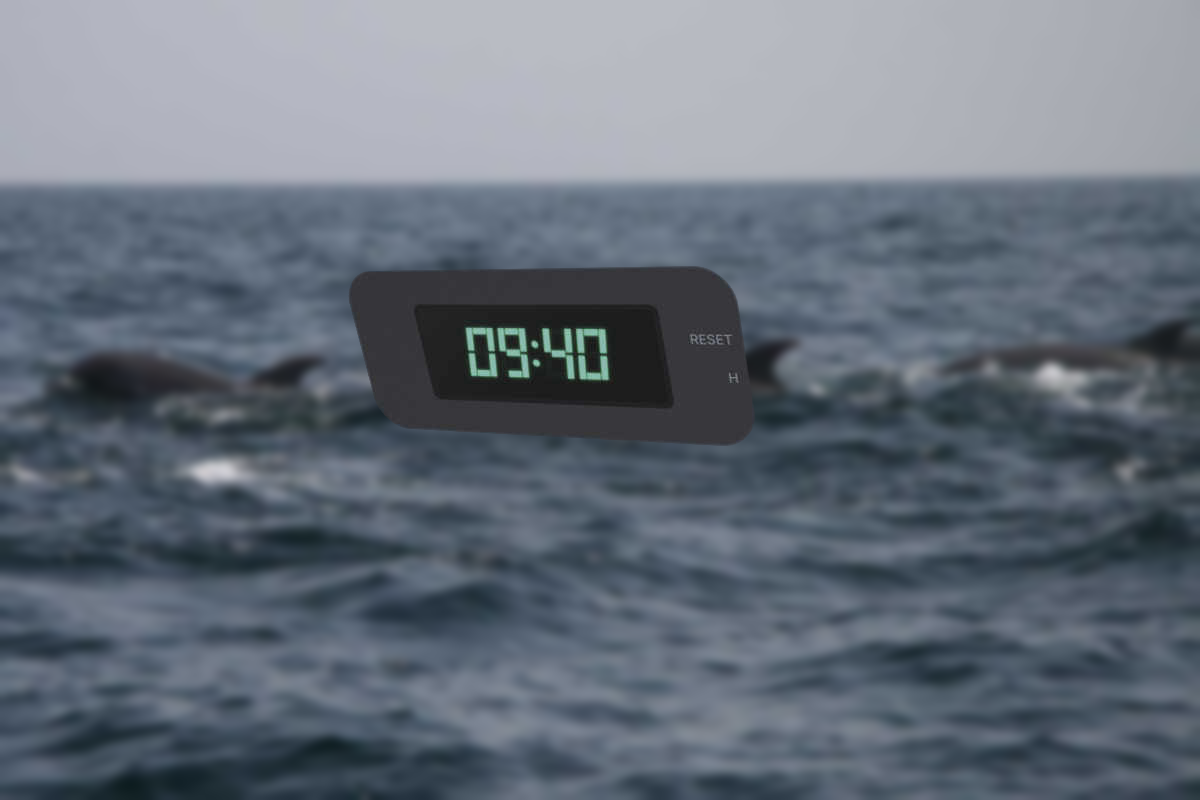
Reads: 9:40
